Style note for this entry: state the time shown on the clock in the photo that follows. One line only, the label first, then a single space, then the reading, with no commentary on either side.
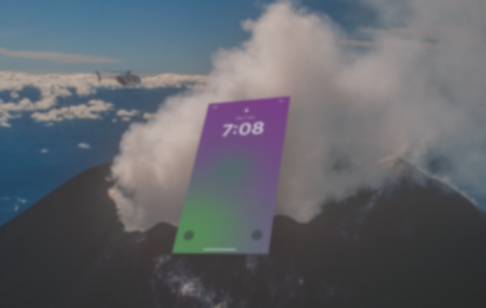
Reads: 7:08
